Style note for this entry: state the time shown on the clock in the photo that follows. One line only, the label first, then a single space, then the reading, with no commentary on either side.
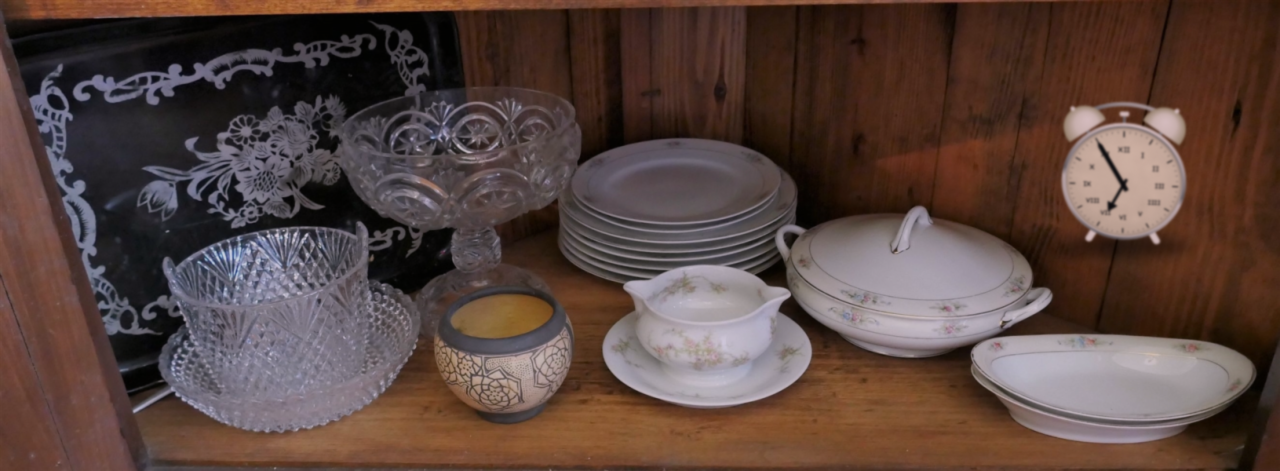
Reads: 6:55
